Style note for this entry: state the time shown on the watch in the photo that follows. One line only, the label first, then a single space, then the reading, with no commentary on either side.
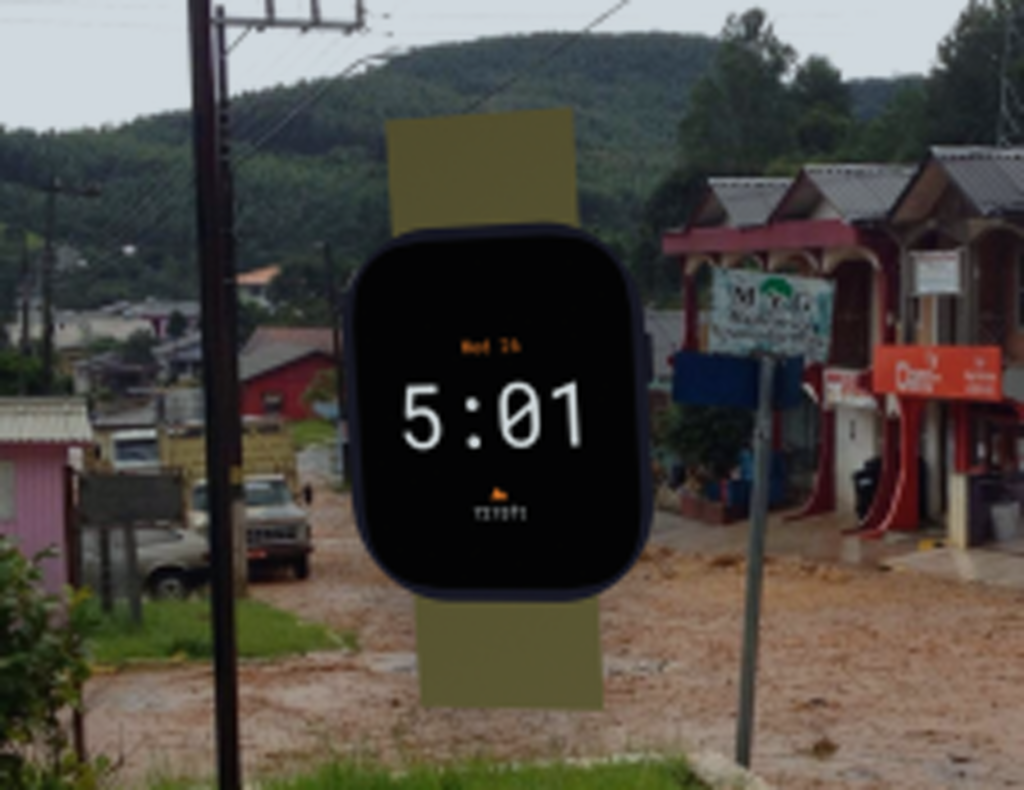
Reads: 5:01
